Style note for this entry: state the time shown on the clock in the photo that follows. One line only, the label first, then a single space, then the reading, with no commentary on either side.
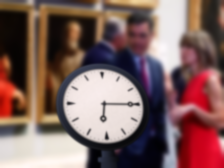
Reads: 6:15
